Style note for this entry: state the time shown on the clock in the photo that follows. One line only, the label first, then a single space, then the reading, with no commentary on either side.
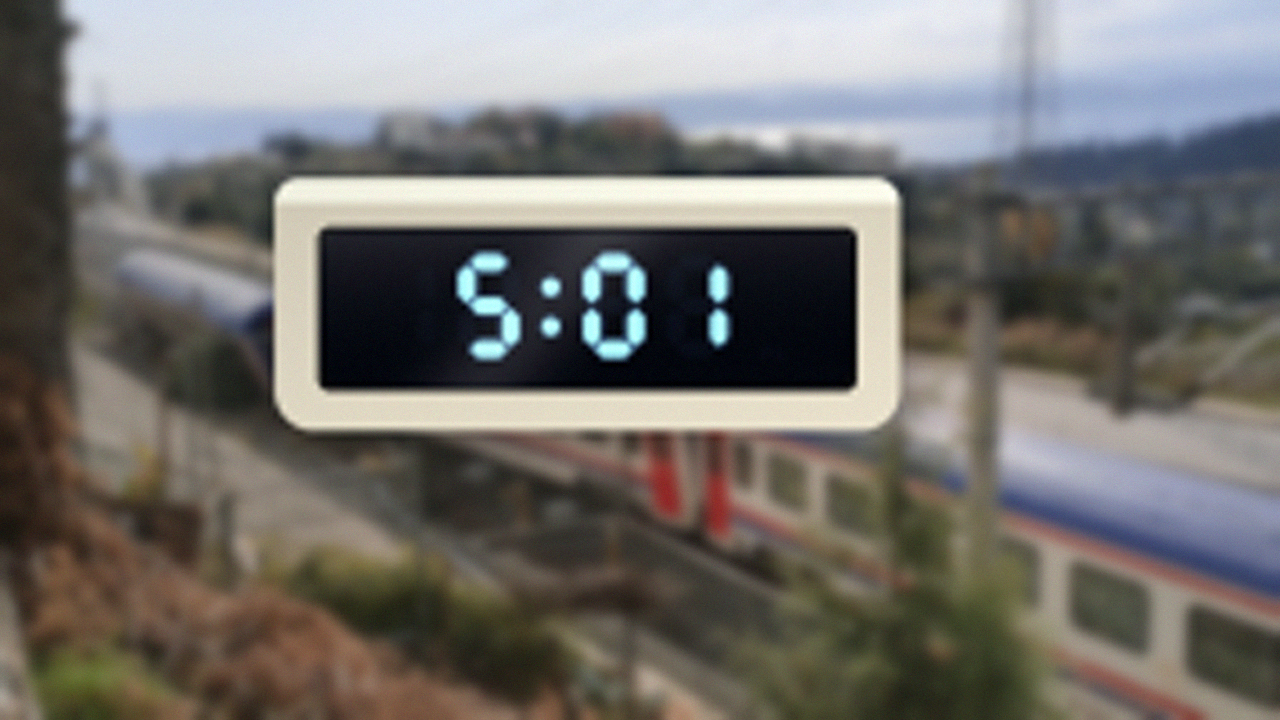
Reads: 5:01
